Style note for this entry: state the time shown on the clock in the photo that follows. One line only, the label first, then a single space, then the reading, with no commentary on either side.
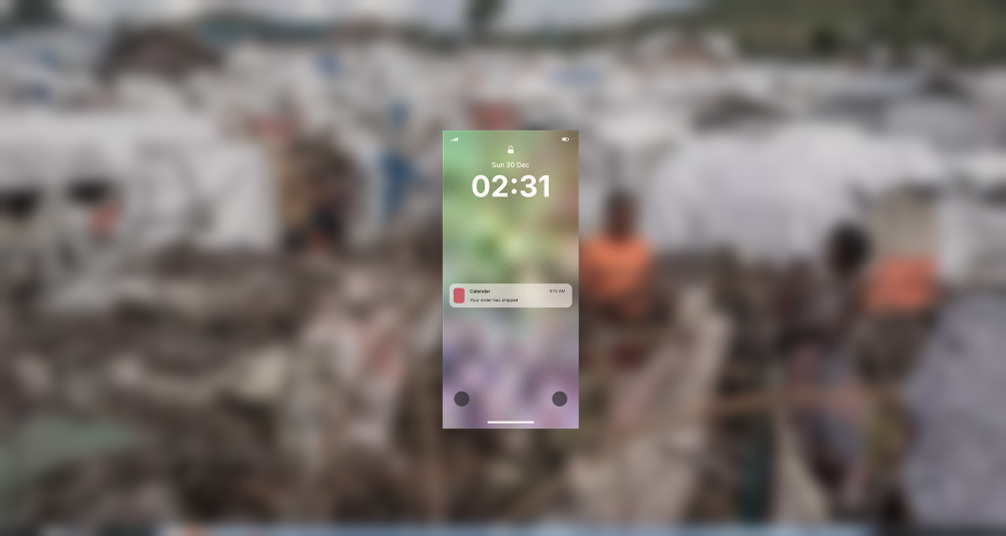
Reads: 2:31
